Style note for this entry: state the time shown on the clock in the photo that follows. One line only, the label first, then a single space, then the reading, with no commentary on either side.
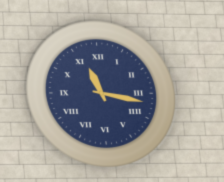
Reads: 11:17
